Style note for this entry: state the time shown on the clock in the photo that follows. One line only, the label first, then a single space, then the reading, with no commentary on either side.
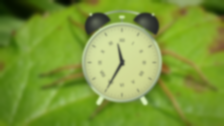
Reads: 11:35
